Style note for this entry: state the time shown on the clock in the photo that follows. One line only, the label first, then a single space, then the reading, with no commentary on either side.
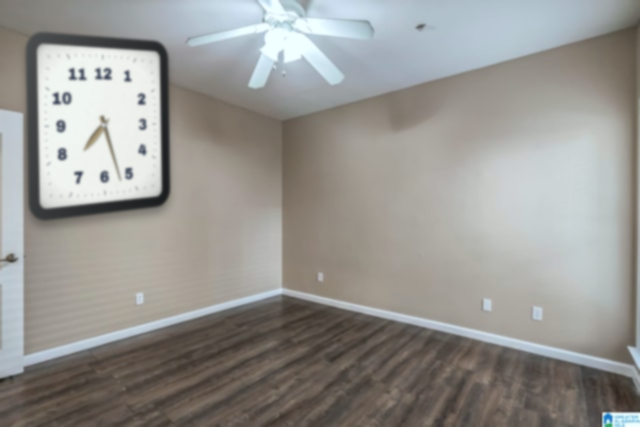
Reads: 7:27
